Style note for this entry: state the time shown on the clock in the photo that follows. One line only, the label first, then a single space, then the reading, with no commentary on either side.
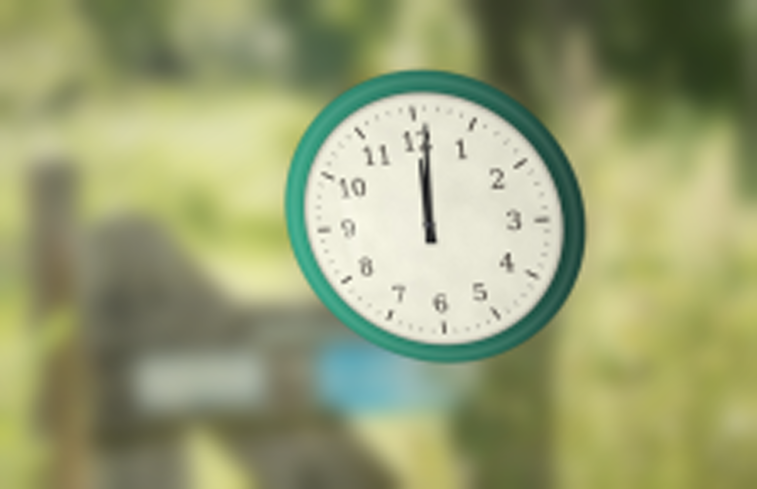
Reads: 12:01
